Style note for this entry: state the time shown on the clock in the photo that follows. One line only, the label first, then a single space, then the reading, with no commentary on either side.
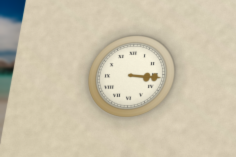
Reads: 3:16
